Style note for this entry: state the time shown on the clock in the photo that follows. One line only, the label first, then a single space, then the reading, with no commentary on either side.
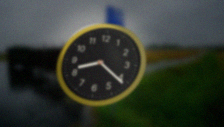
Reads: 8:21
